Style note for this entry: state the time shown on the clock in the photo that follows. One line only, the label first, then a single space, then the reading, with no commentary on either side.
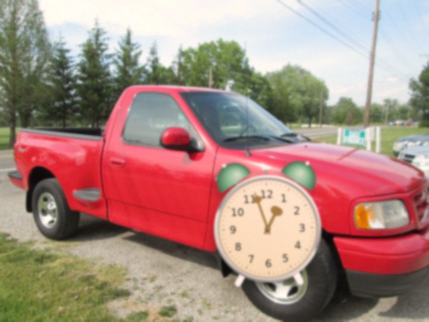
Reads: 12:57
